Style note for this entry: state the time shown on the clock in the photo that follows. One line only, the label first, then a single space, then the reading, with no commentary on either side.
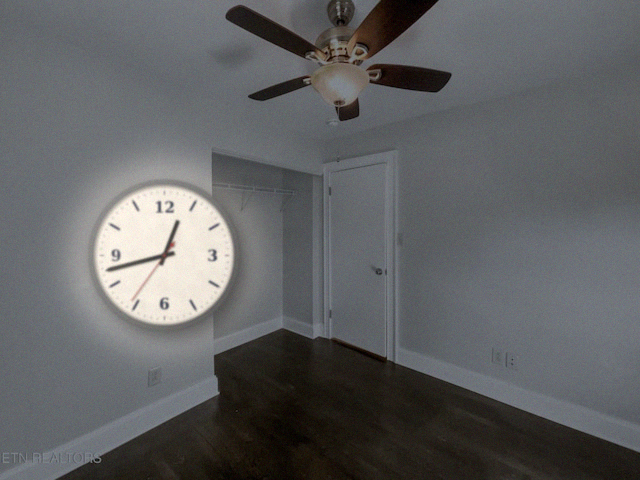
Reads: 12:42:36
